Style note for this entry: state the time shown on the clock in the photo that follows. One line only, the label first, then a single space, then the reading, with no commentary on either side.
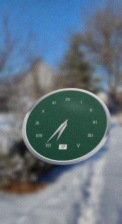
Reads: 6:36
